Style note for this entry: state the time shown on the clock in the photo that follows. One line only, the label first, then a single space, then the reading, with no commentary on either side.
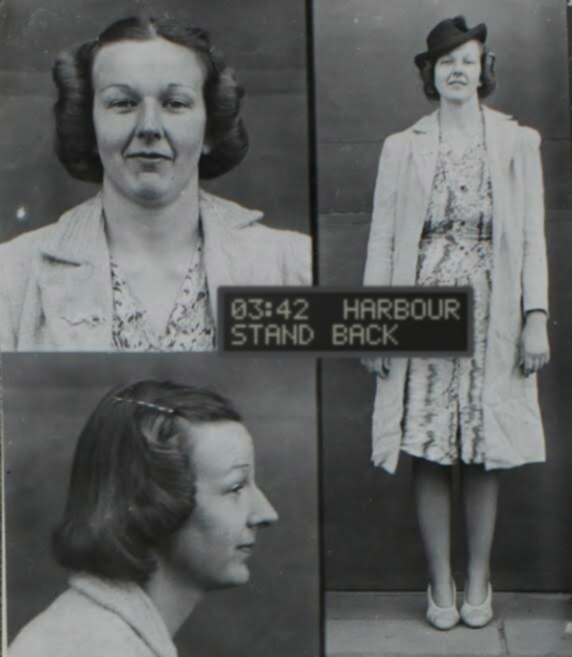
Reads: 3:42
